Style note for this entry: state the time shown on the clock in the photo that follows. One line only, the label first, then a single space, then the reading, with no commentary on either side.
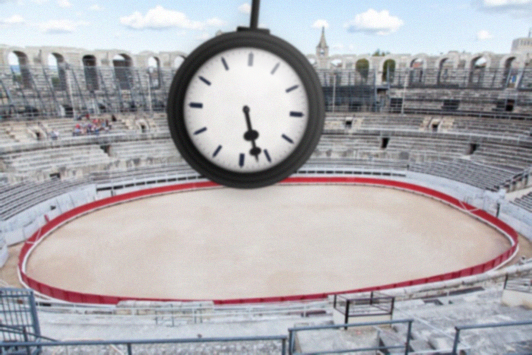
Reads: 5:27
